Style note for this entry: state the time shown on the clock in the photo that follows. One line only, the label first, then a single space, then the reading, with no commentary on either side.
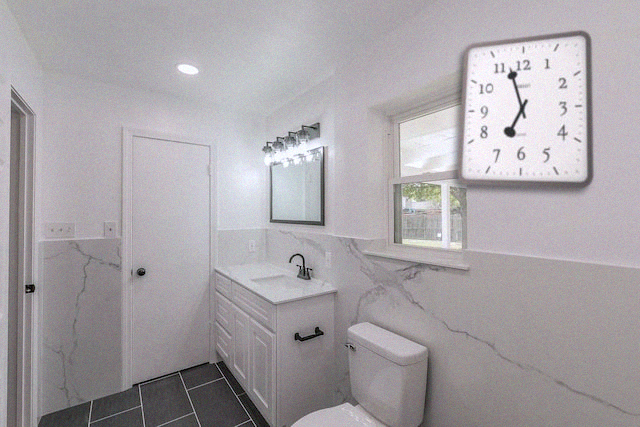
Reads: 6:57
